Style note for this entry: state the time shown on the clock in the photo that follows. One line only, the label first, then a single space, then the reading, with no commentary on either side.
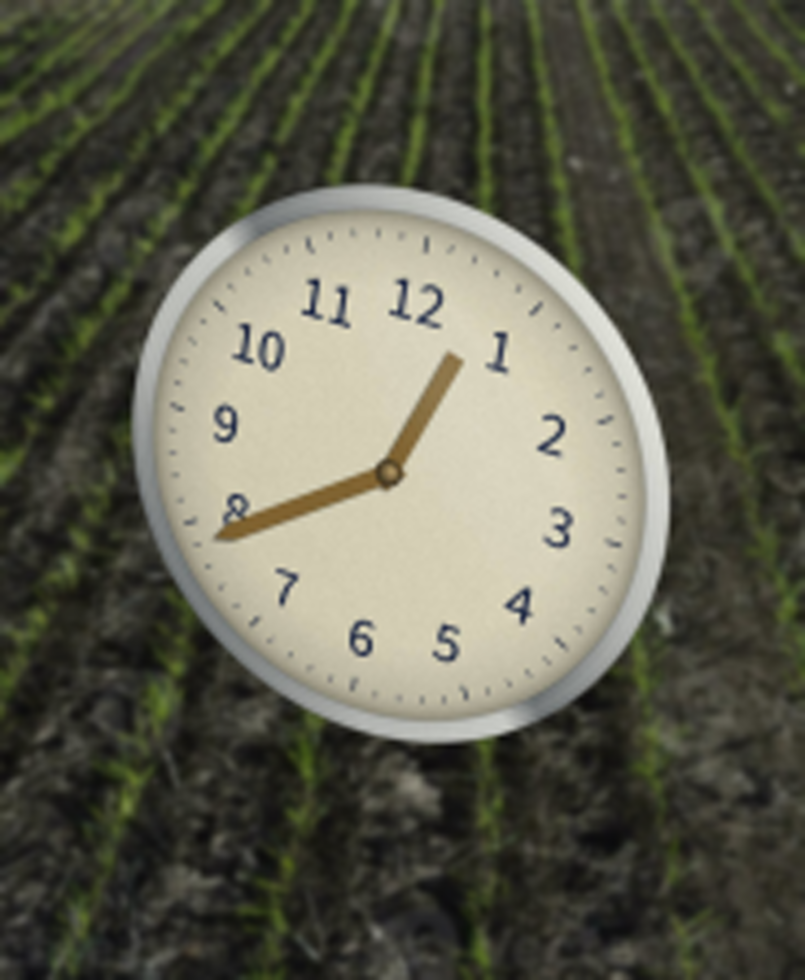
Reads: 12:39
